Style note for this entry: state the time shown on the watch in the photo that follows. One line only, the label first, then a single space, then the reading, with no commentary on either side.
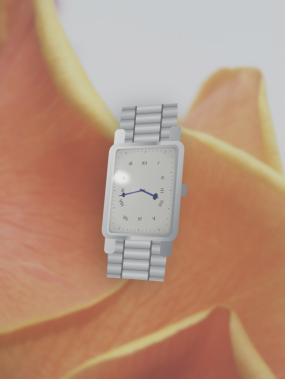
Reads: 3:43
